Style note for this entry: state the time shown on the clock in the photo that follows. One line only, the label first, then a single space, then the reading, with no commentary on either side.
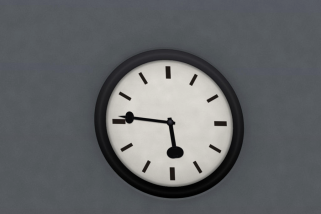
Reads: 5:46
